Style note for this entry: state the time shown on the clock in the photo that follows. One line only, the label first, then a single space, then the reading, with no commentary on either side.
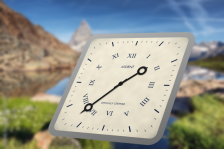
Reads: 1:37
